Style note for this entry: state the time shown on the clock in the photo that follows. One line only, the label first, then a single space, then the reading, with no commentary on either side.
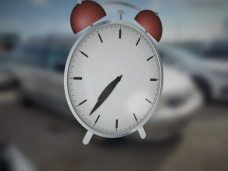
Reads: 7:37
